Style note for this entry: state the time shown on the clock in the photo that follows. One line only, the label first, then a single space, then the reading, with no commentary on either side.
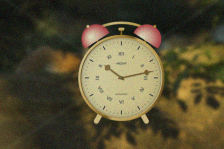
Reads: 10:13
